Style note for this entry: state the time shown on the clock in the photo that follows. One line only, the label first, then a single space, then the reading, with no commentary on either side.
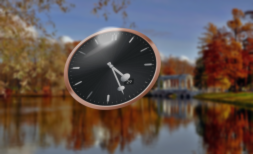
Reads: 4:26
